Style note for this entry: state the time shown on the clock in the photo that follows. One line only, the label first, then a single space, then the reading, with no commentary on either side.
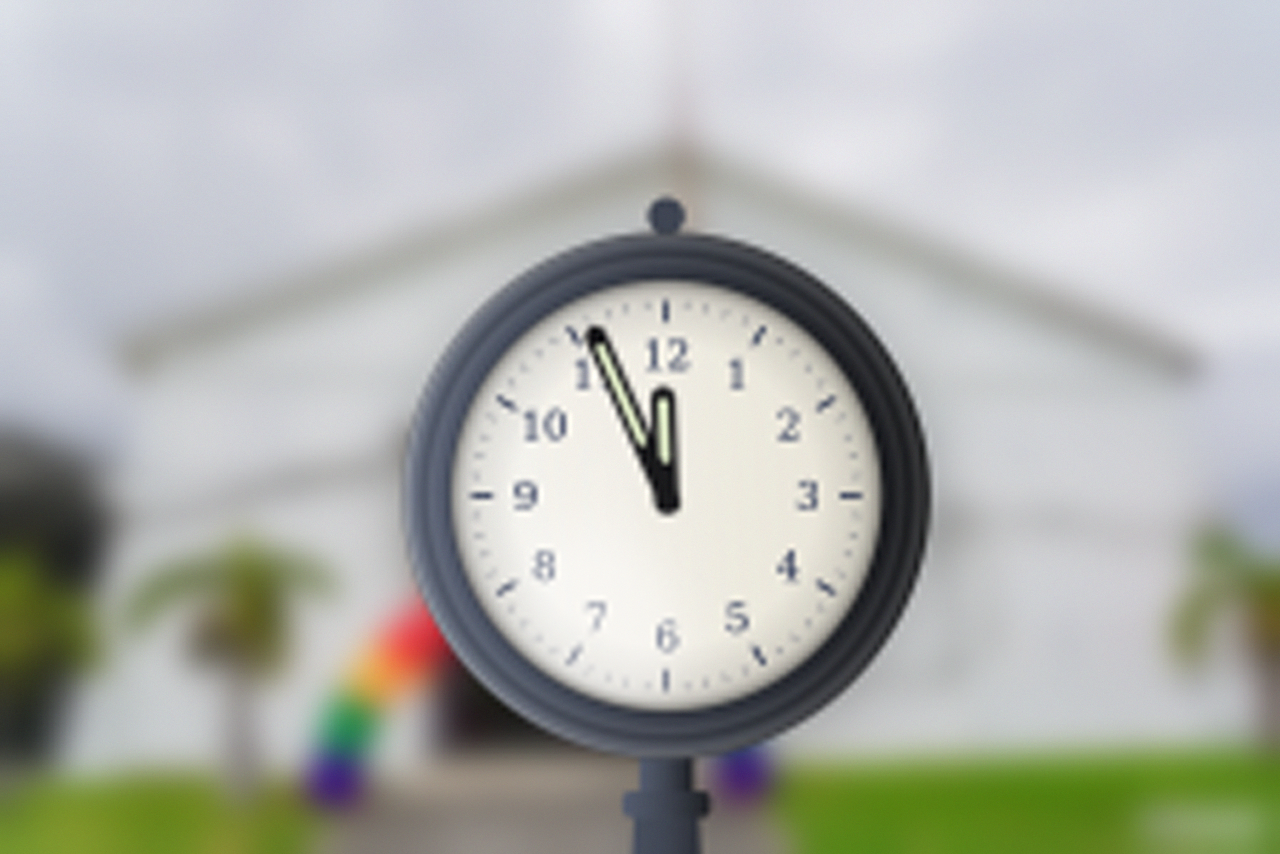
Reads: 11:56
